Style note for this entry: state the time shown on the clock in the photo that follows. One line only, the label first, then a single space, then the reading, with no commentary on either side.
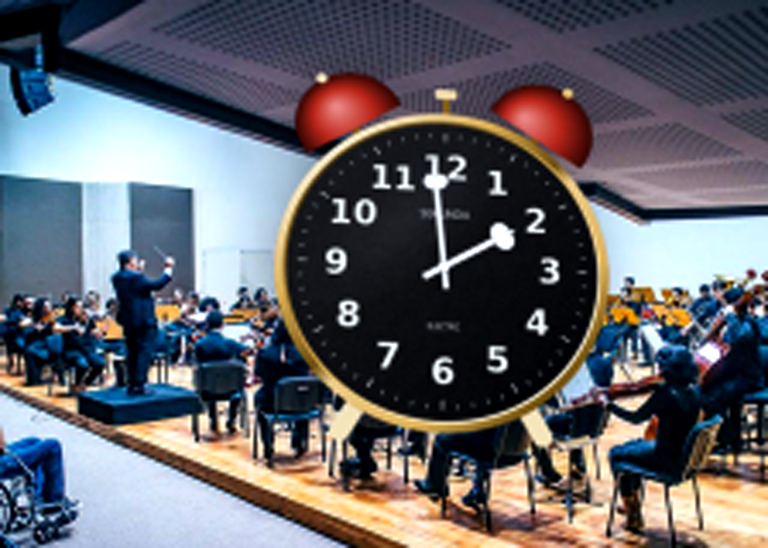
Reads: 1:59
